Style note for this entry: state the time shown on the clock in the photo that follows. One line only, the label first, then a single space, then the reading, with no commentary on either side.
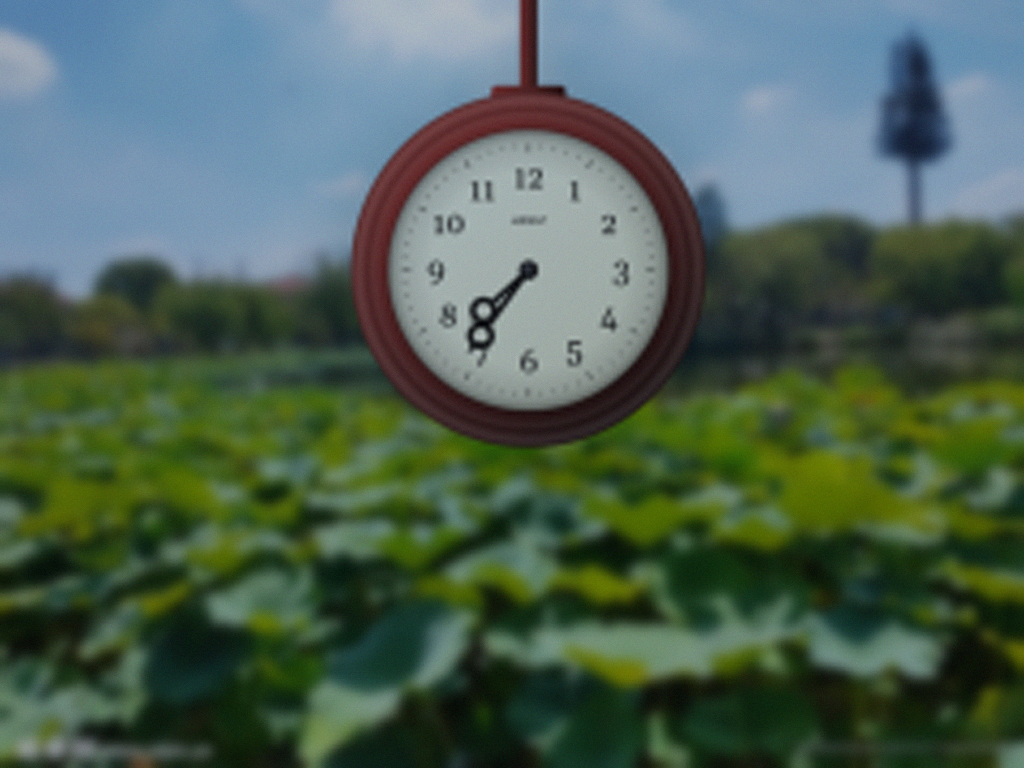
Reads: 7:36
